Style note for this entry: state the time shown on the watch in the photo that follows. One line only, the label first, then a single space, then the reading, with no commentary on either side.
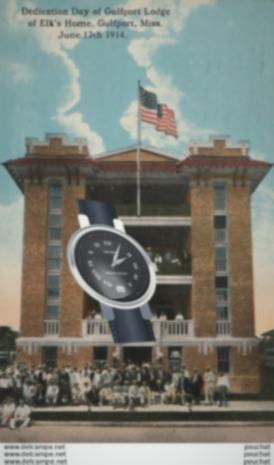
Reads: 2:05
